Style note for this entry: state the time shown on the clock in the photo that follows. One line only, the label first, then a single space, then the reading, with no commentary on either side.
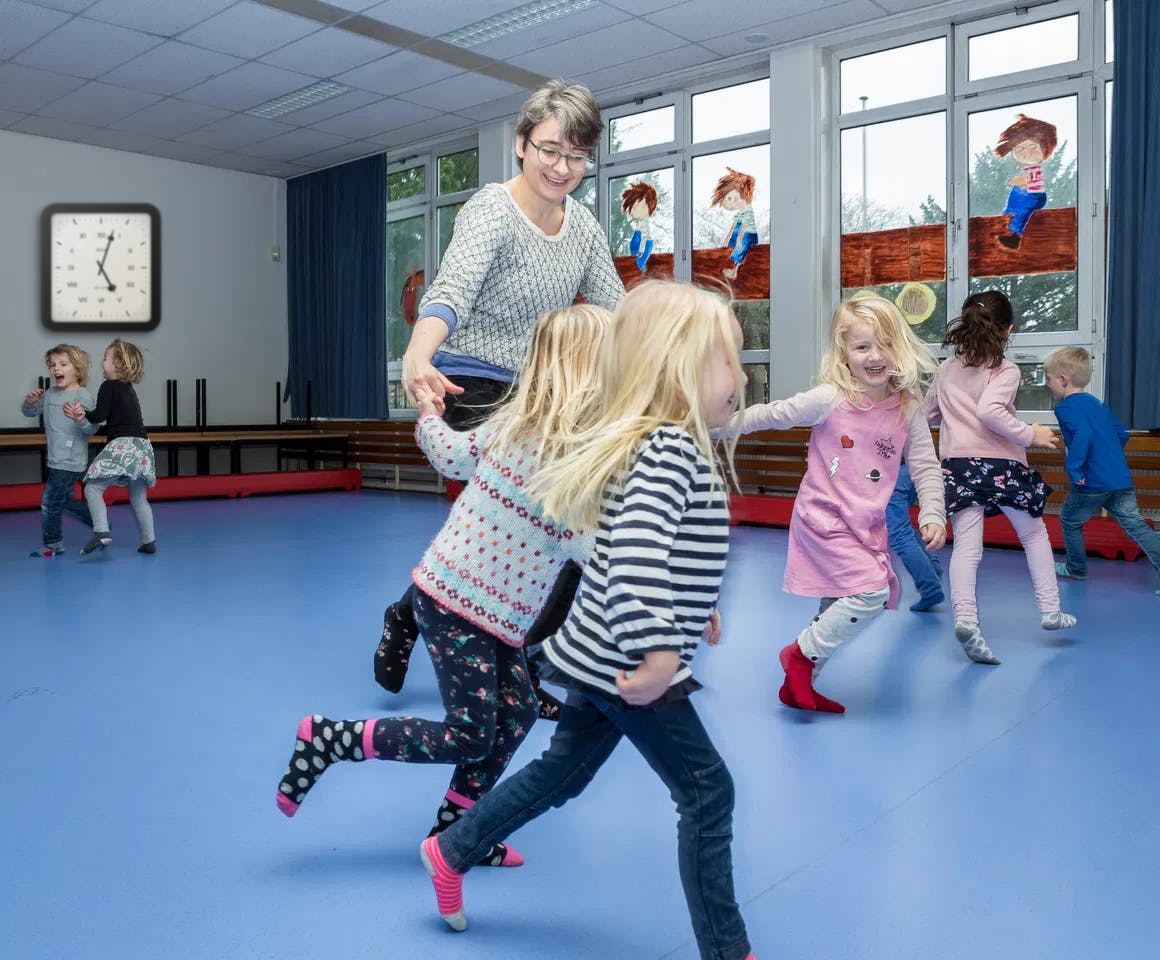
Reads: 5:03
